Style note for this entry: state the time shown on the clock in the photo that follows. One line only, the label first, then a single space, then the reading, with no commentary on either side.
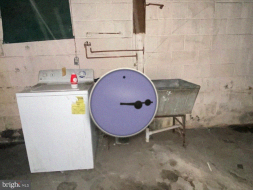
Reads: 3:15
